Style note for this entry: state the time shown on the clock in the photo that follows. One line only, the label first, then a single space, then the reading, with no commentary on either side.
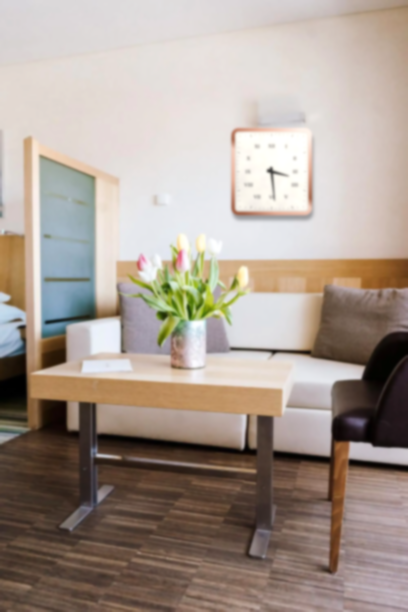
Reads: 3:29
